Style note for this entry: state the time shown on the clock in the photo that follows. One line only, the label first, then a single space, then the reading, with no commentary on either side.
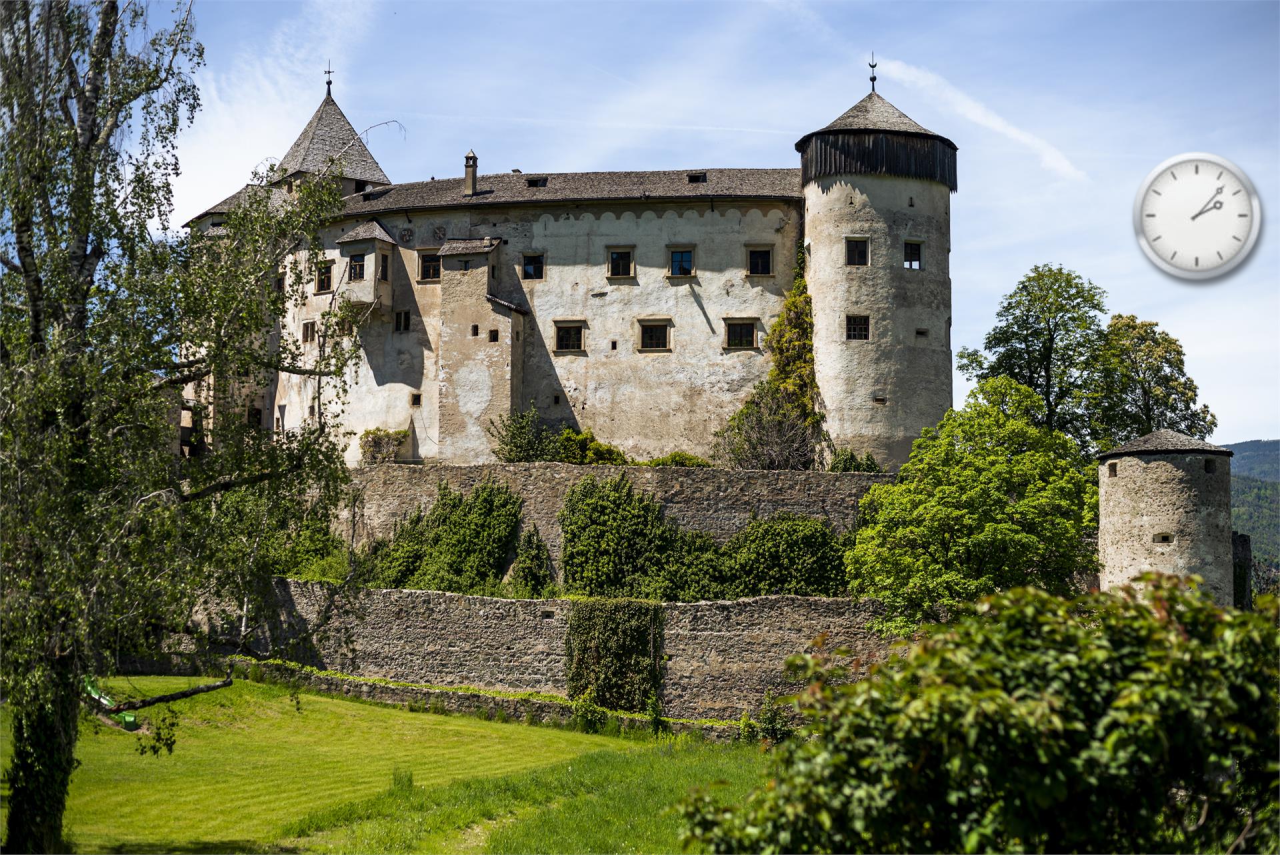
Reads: 2:07
